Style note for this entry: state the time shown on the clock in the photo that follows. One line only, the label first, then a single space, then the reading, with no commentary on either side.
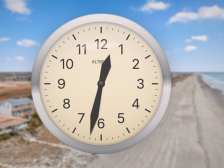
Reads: 12:32
